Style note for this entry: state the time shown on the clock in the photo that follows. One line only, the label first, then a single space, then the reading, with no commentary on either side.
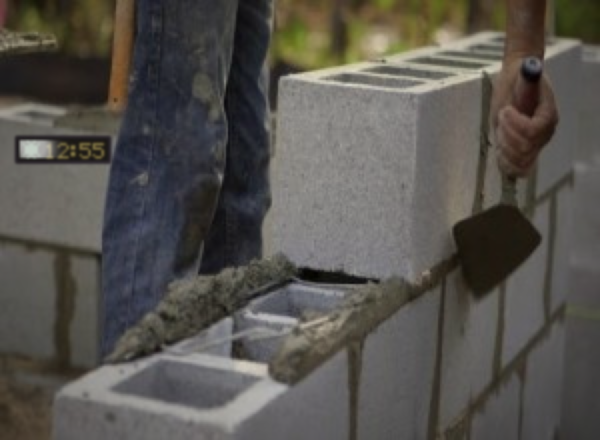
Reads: 12:55
